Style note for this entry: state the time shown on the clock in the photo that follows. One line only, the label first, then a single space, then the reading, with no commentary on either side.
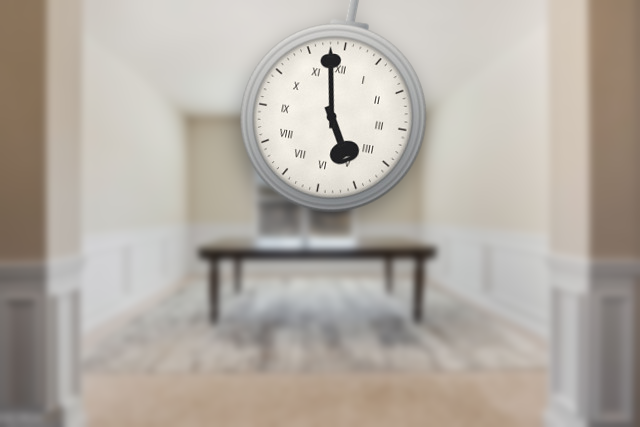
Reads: 4:58
